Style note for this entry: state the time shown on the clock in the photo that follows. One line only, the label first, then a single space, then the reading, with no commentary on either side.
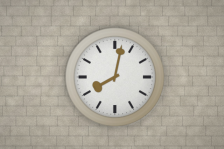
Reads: 8:02
